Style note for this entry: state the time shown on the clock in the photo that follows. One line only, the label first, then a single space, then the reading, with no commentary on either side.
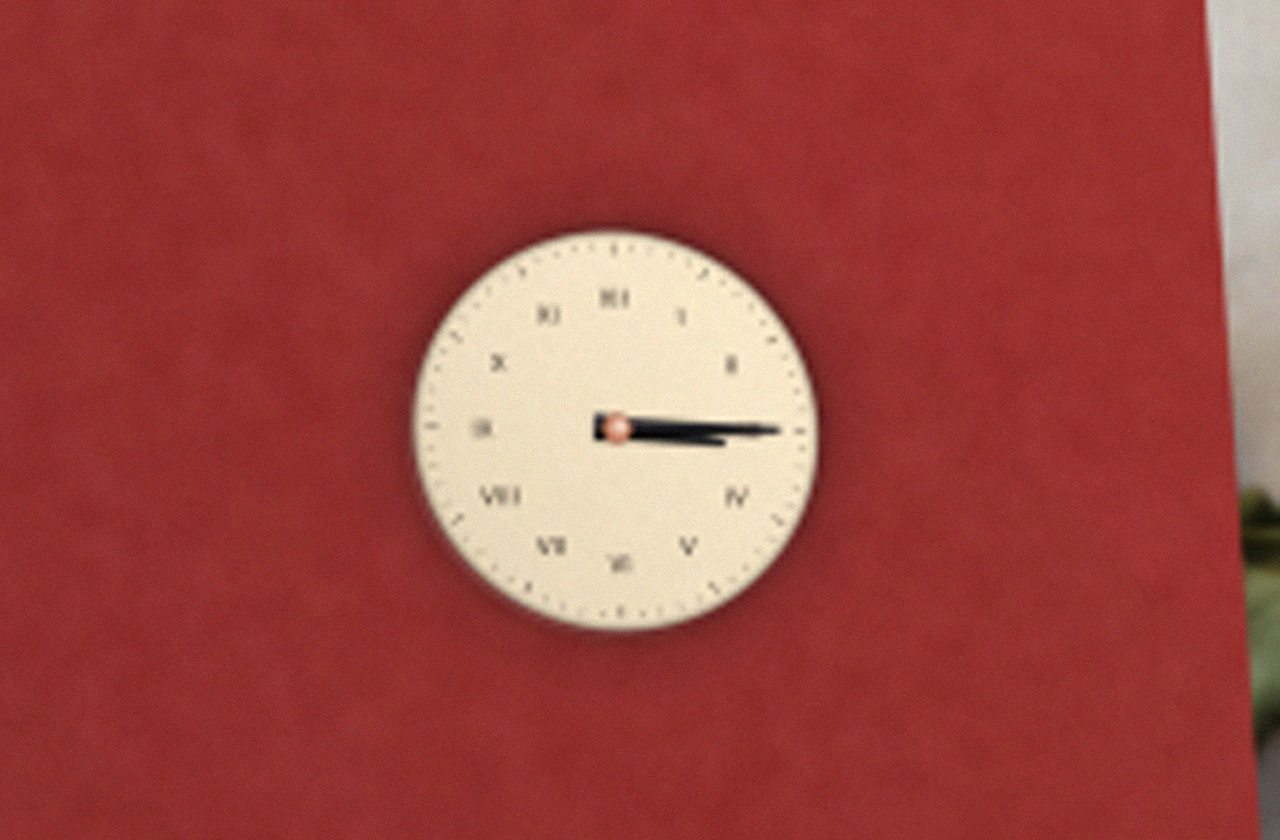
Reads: 3:15
